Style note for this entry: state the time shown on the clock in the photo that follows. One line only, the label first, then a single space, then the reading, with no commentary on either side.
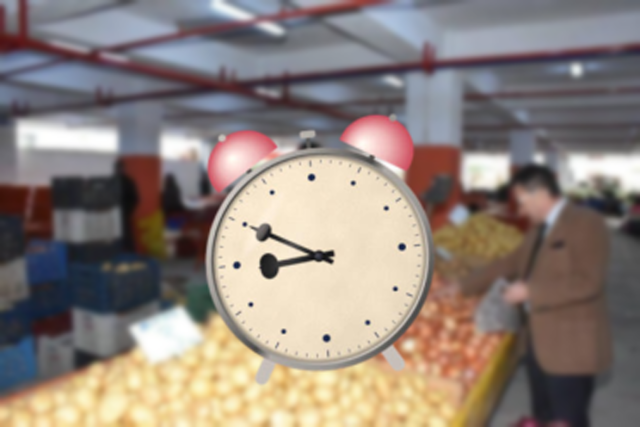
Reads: 8:50
